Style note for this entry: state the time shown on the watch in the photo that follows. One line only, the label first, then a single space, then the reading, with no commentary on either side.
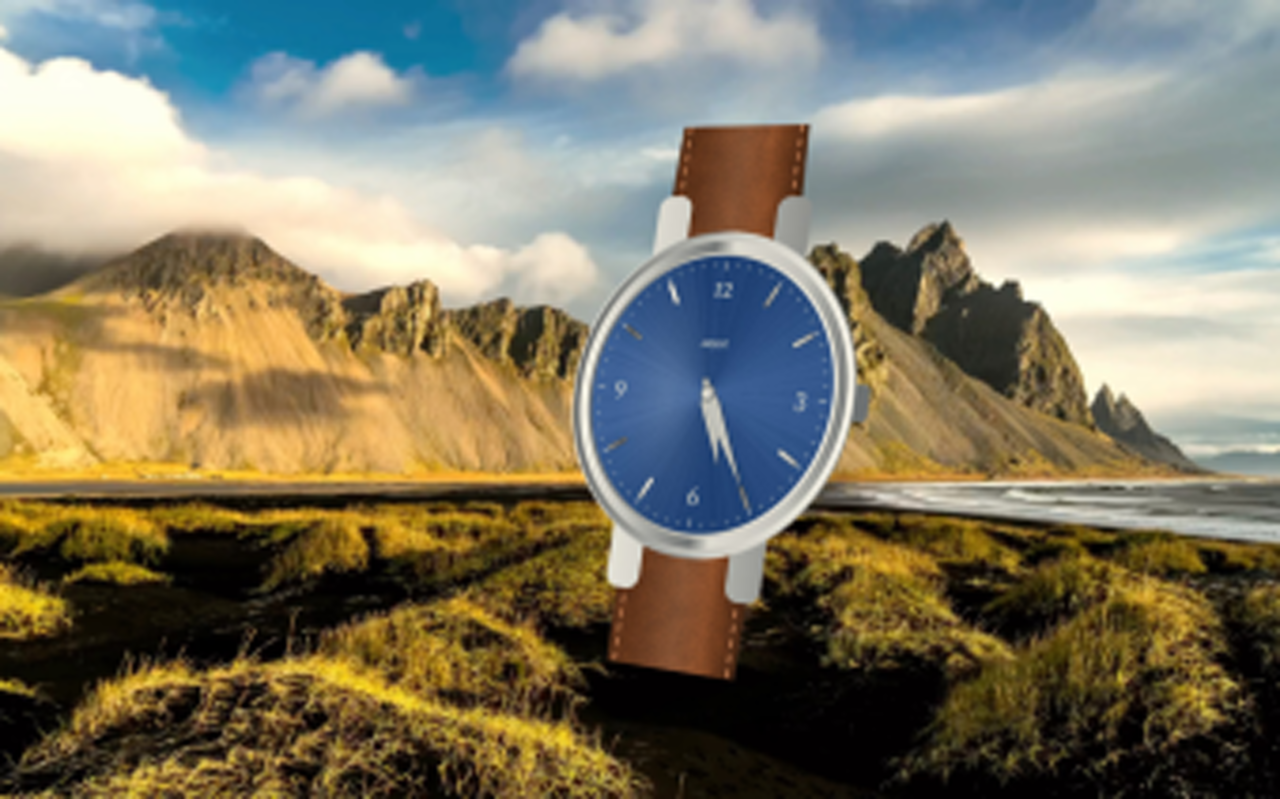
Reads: 5:25
